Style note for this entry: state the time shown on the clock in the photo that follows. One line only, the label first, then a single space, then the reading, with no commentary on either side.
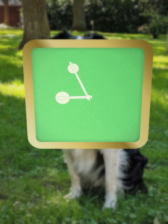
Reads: 8:56
